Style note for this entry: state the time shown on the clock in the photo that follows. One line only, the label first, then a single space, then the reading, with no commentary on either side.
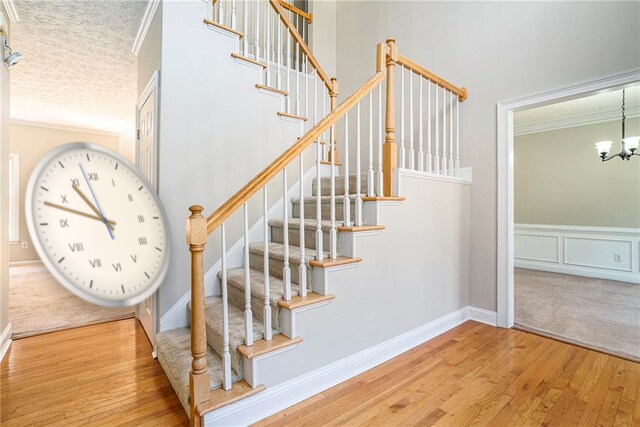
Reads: 10:47:58
